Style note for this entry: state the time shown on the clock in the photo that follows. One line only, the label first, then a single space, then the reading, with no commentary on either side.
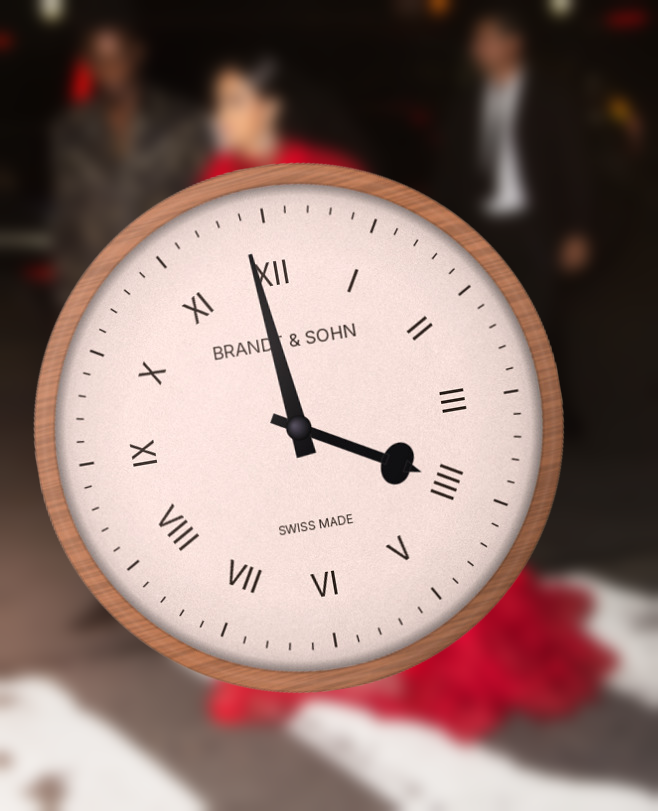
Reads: 3:59
